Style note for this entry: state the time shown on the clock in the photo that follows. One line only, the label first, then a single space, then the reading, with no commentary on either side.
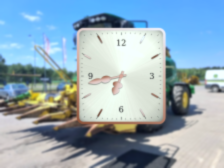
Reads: 6:43
